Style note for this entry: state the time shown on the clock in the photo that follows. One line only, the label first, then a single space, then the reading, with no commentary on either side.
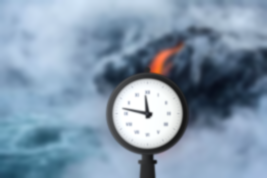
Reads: 11:47
